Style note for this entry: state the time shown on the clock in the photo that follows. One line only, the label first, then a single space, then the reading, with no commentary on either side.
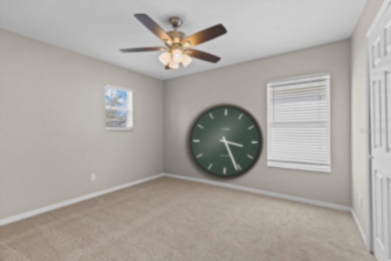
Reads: 3:26
